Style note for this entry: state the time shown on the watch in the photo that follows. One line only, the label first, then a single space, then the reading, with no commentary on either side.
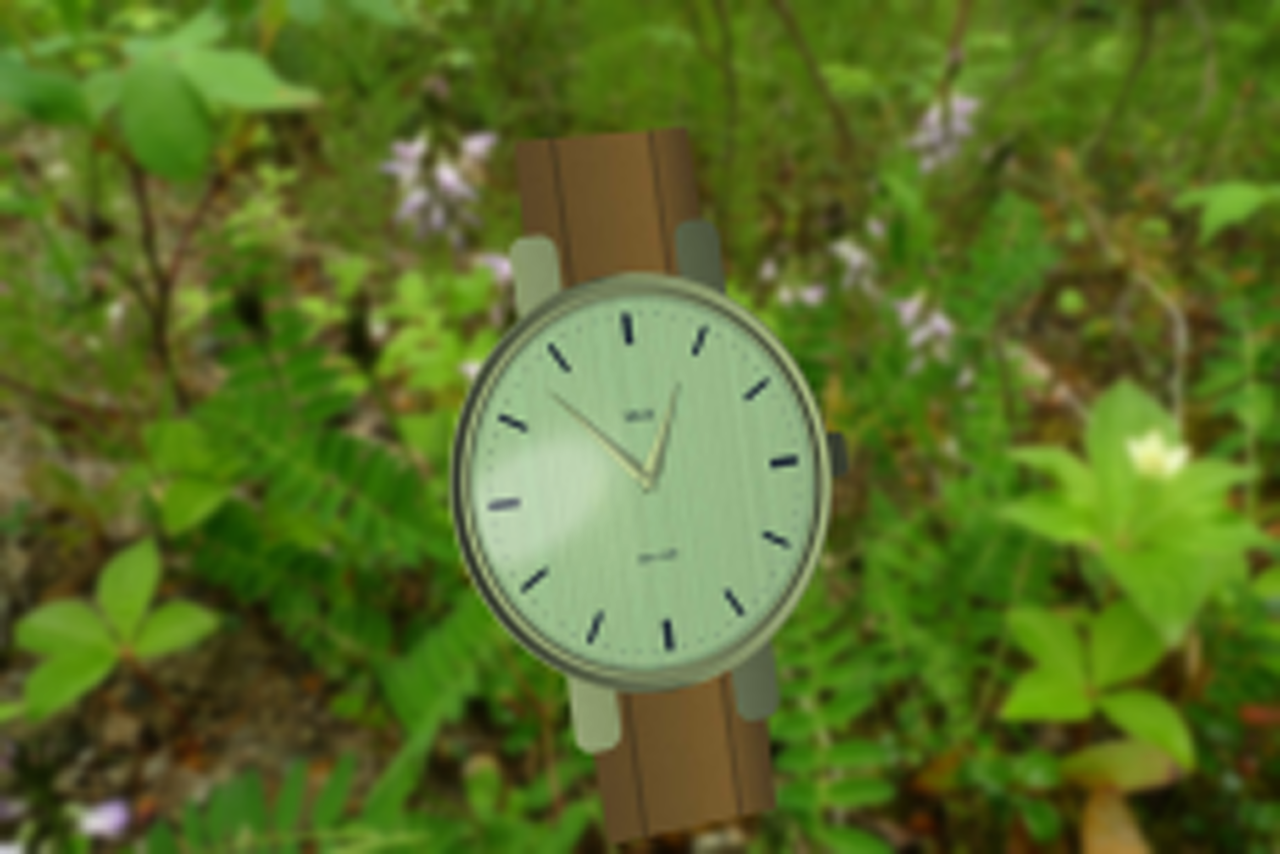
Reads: 12:53
